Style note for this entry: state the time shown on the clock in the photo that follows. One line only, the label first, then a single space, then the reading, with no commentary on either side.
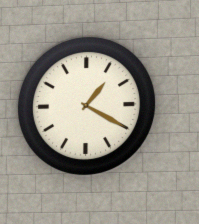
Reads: 1:20
